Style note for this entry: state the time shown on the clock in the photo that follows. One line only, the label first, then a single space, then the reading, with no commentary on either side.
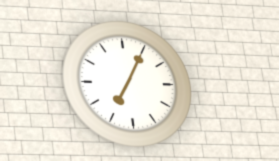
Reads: 7:05
